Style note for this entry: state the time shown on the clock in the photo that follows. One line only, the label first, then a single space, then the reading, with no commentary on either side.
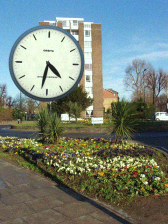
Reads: 4:32
